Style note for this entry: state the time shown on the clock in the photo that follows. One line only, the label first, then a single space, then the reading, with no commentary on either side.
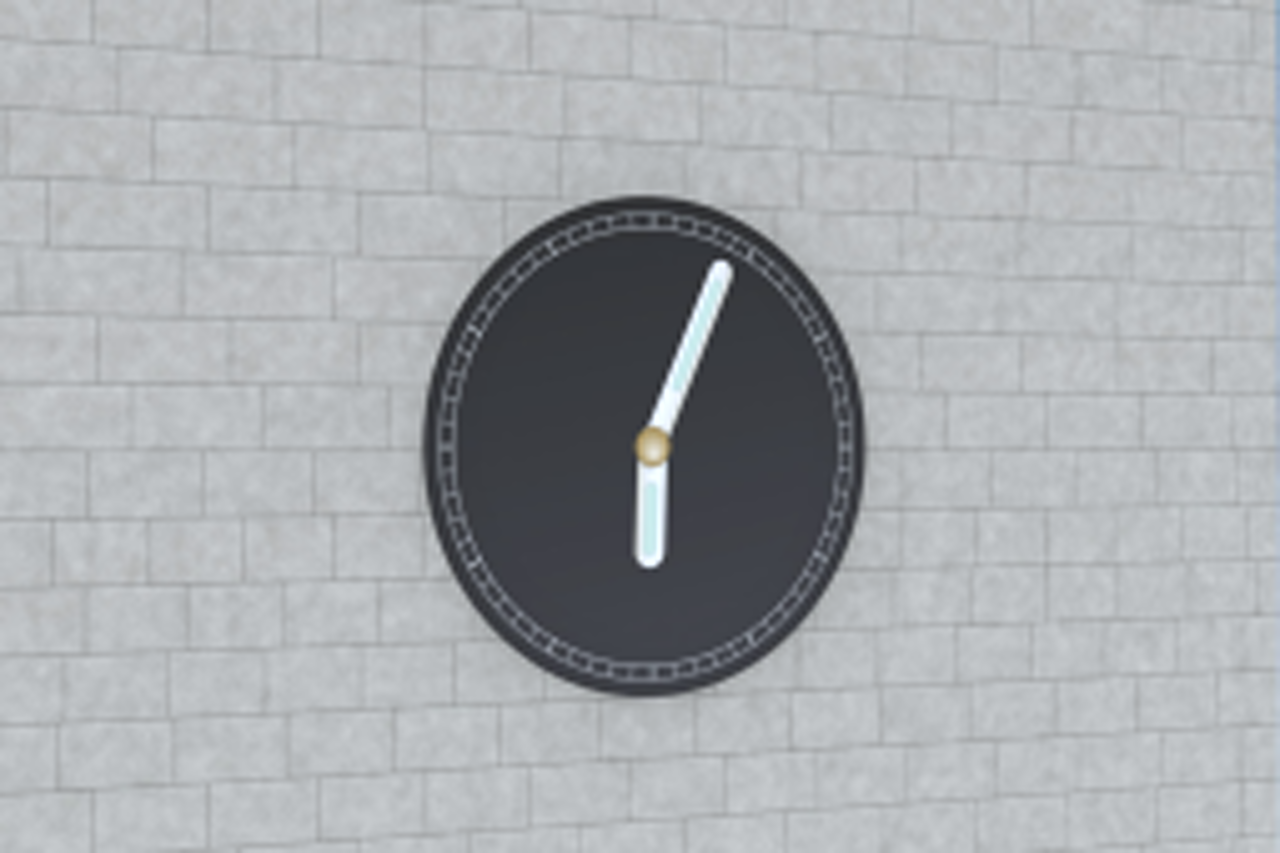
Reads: 6:04
